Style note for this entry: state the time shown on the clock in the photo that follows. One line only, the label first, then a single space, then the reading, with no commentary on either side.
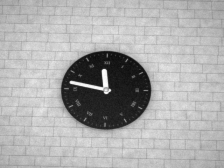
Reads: 11:47
